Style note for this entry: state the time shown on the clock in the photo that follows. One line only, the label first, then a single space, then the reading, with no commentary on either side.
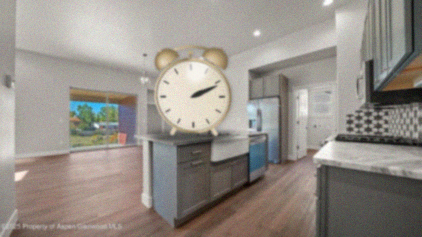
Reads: 2:11
